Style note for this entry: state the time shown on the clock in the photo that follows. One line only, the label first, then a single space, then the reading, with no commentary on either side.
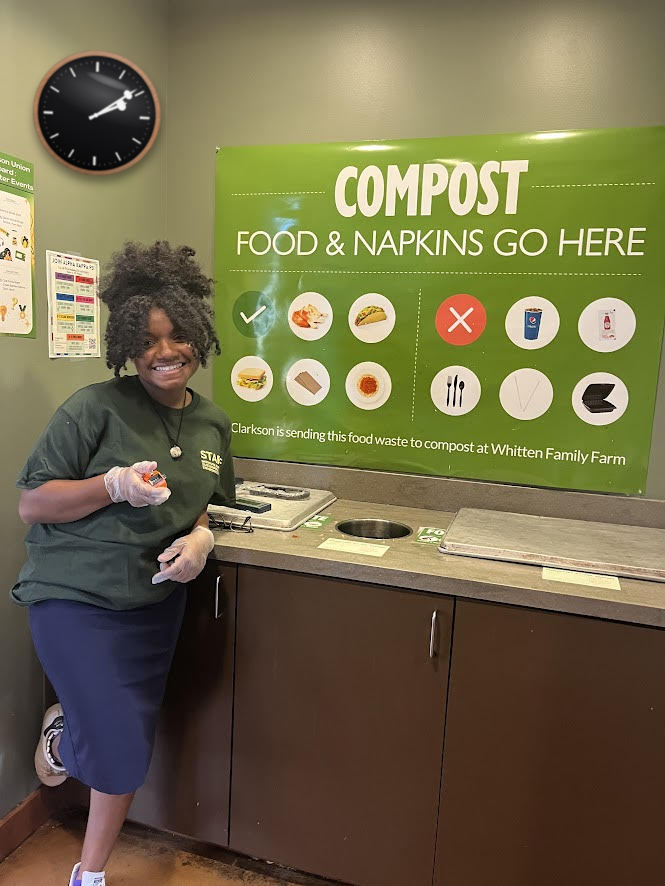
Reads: 2:09
